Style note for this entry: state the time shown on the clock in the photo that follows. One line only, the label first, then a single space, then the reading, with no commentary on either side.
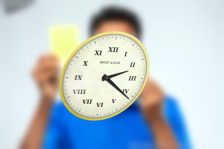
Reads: 2:21
